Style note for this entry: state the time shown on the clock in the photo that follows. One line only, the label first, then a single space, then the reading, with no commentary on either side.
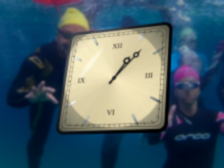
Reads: 1:07
